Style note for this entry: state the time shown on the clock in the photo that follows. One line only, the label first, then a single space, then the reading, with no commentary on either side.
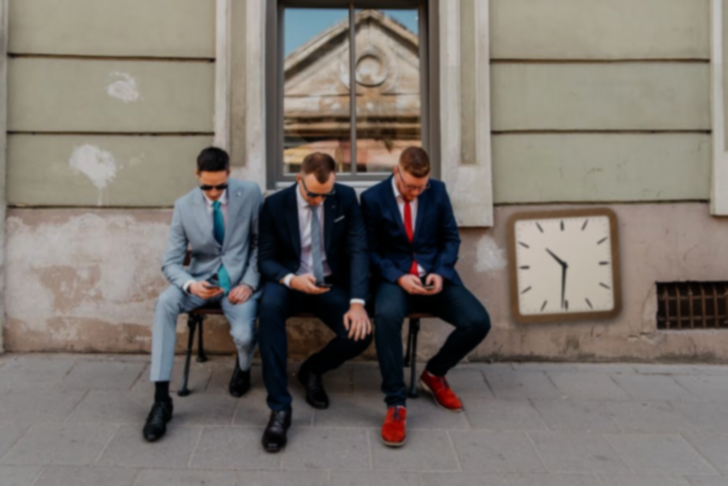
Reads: 10:31
